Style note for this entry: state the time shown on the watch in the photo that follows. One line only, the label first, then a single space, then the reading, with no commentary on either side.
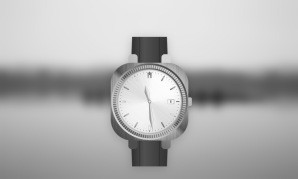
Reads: 11:29
